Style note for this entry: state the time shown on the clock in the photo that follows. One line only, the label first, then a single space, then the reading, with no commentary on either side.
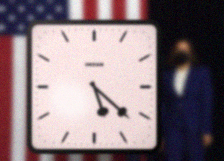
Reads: 5:22
